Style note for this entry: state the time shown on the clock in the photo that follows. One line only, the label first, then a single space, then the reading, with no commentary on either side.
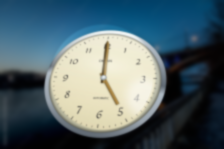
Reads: 5:00
